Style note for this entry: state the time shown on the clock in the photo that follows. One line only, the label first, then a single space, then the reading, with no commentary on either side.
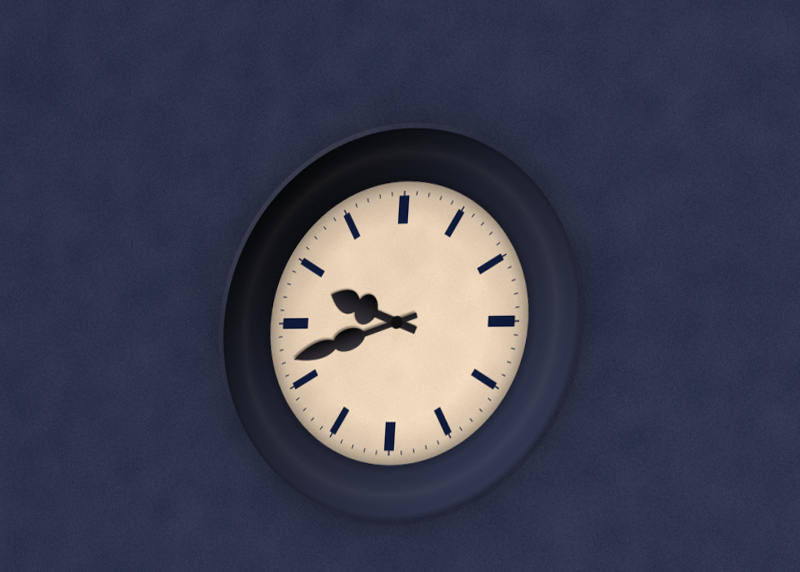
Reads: 9:42
